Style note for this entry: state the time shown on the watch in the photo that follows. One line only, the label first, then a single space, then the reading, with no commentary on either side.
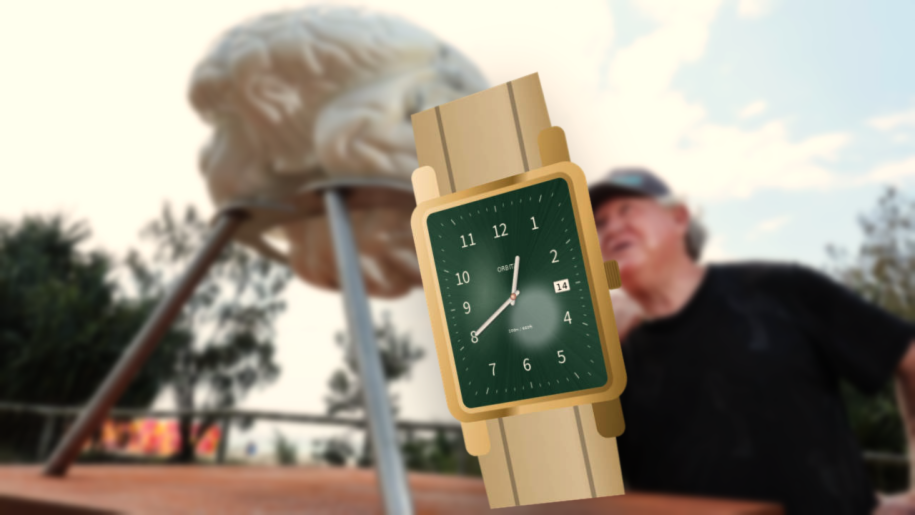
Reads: 12:40
